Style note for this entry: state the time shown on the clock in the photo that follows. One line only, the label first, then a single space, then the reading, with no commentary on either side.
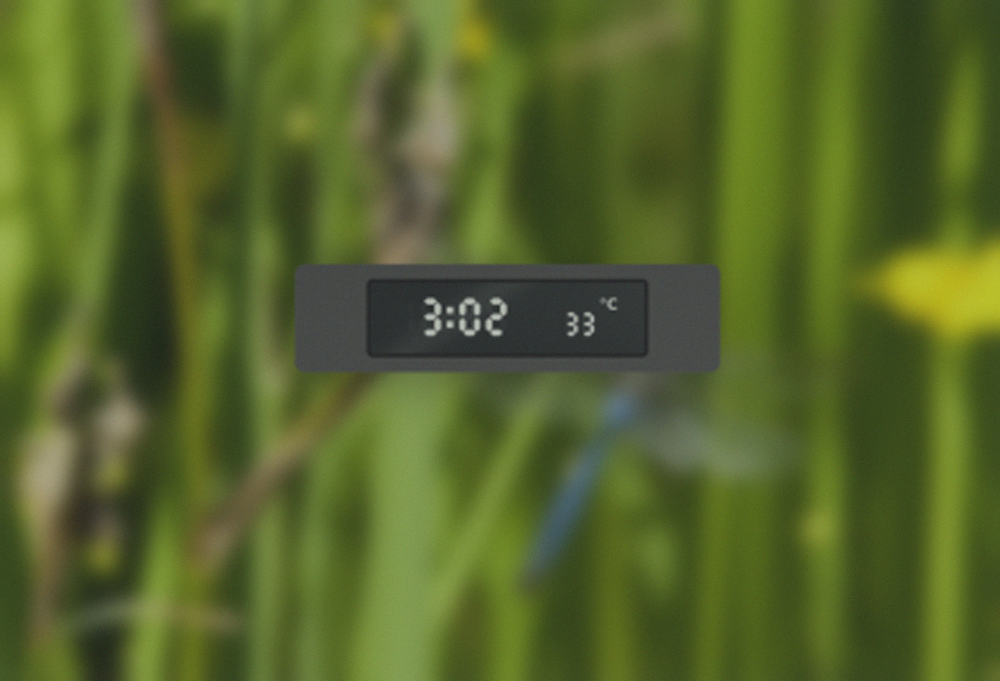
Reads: 3:02
